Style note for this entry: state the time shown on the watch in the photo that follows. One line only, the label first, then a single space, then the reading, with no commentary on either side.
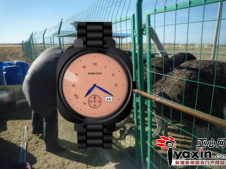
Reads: 7:20
